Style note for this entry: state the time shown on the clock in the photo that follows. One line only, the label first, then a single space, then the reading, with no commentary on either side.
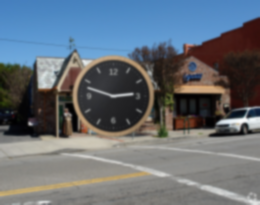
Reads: 2:48
